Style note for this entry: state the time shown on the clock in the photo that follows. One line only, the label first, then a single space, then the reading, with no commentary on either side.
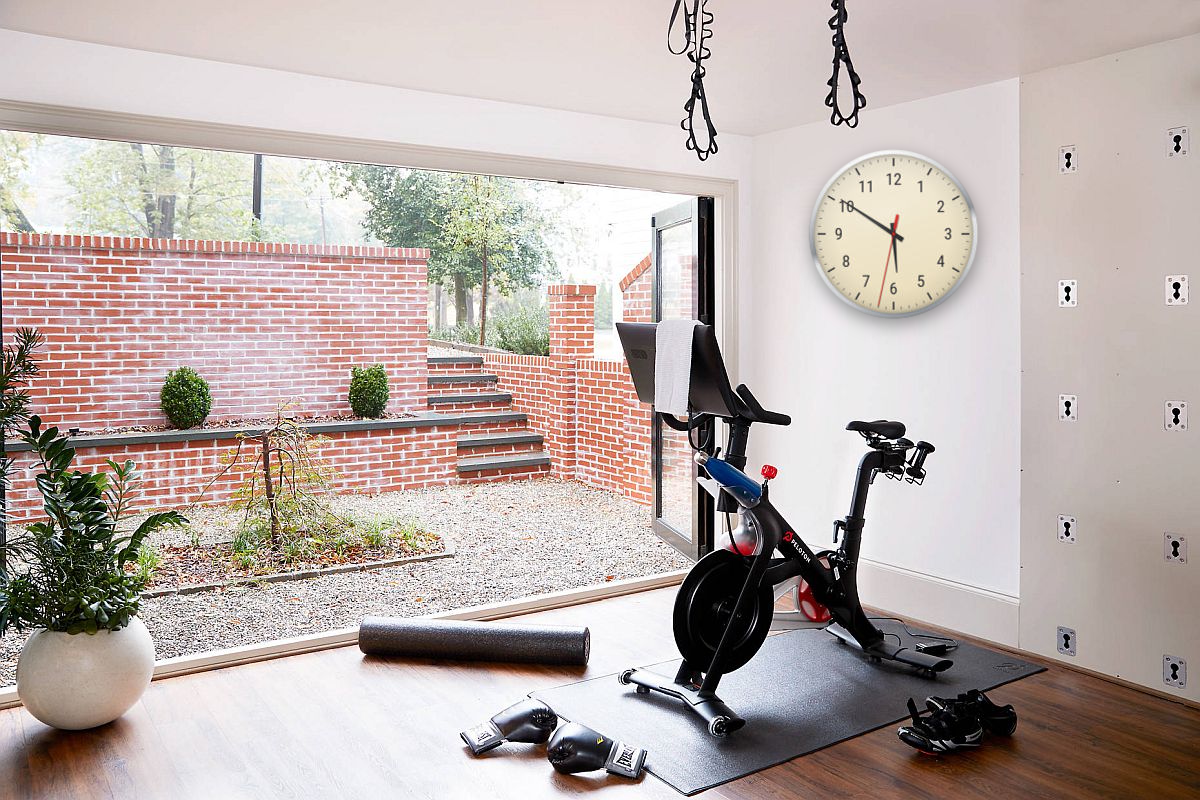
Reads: 5:50:32
